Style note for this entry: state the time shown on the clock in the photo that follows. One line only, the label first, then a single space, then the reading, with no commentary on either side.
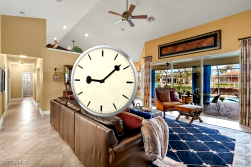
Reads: 9:08
